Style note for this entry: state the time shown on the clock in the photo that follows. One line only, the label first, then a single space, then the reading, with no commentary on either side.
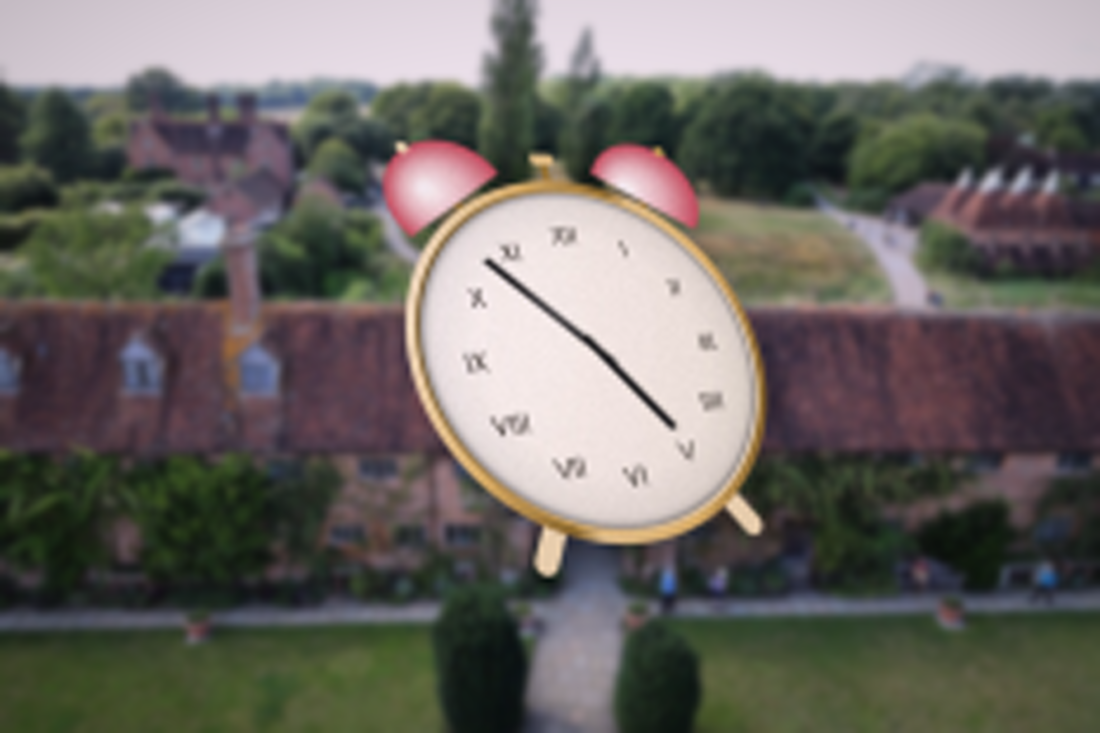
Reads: 4:53
